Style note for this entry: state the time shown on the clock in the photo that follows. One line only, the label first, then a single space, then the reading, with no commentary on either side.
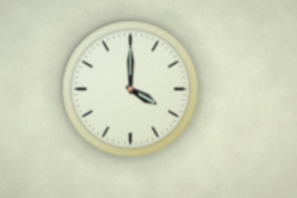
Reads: 4:00
